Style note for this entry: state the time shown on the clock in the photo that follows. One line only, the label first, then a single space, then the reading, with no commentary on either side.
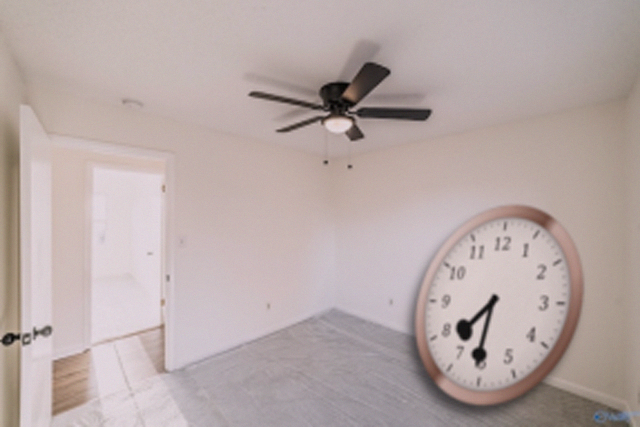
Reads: 7:31
